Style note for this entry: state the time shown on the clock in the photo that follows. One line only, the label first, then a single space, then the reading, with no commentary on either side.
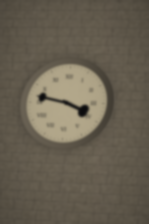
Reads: 3:47
